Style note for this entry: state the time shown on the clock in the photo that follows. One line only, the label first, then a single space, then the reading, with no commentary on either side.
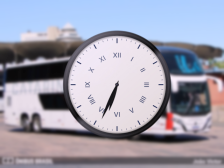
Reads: 6:34
